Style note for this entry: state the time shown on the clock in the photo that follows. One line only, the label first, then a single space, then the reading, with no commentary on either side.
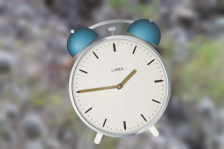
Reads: 1:45
